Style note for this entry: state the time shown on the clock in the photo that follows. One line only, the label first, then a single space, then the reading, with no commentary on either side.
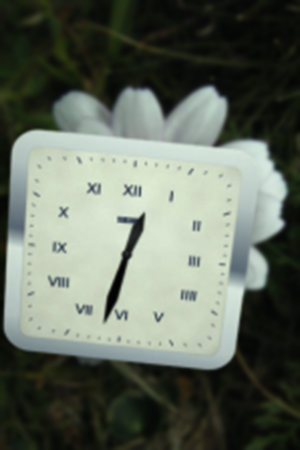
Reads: 12:32
